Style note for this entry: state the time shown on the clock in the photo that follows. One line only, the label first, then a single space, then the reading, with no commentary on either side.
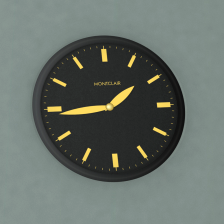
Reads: 1:44
